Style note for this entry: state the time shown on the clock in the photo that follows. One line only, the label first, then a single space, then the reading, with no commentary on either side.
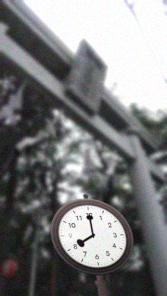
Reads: 8:00
